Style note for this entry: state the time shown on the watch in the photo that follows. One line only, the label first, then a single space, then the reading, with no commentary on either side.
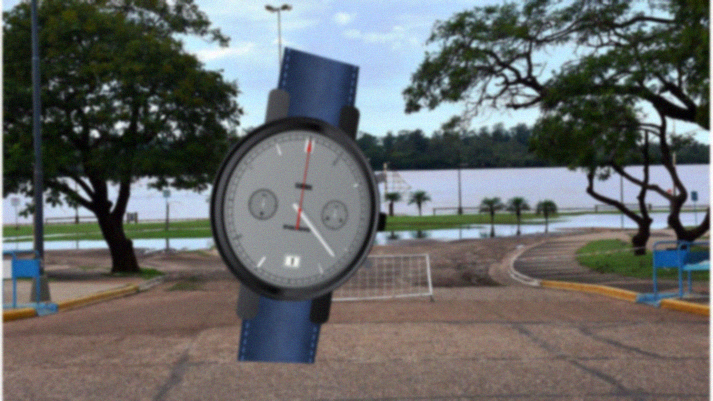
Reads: 4:22
